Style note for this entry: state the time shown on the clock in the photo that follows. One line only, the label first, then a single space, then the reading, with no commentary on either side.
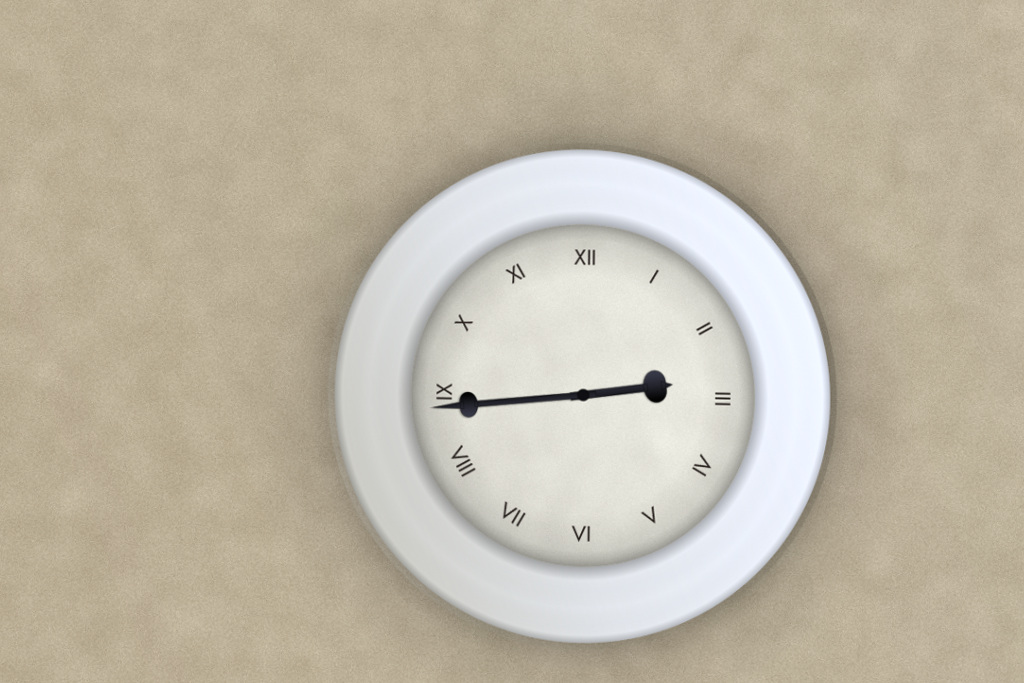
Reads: 2:44
